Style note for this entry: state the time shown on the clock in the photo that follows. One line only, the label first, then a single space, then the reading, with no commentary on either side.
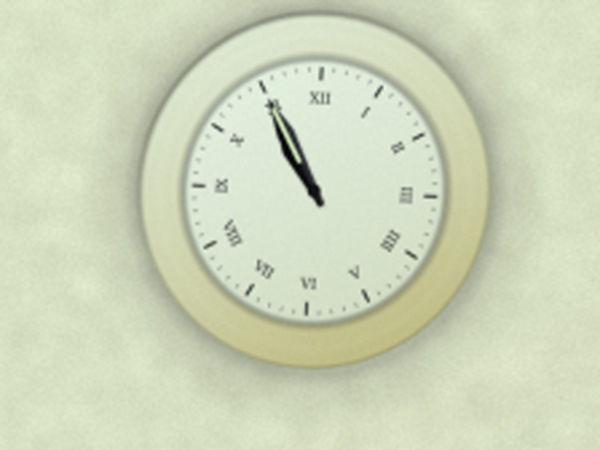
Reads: 10:55
